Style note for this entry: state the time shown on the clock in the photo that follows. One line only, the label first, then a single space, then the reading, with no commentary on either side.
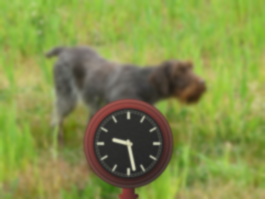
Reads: 9:28
